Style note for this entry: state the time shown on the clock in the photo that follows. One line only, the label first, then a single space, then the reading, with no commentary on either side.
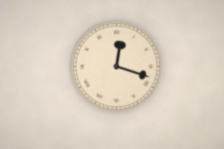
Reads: 12:18
